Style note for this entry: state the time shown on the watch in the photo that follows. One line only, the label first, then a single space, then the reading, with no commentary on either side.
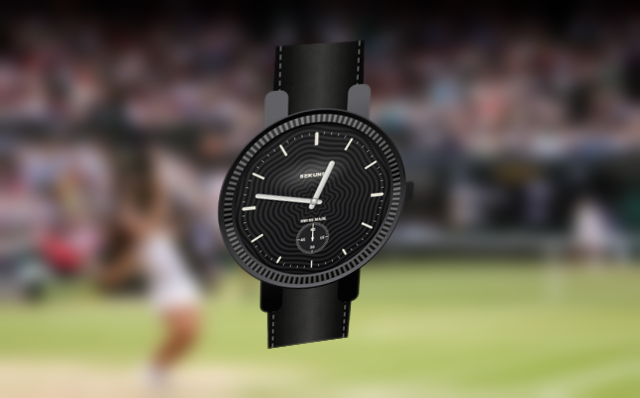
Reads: 12:47
